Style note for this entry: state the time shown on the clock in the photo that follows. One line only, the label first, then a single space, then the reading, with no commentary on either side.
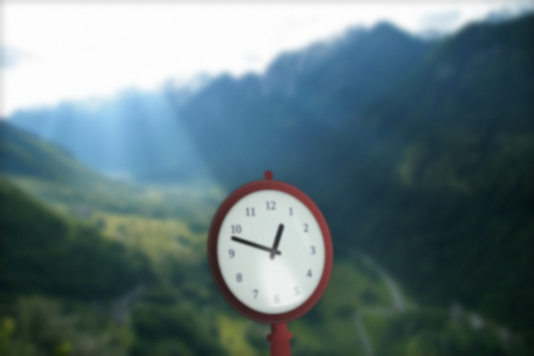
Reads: 12:48
